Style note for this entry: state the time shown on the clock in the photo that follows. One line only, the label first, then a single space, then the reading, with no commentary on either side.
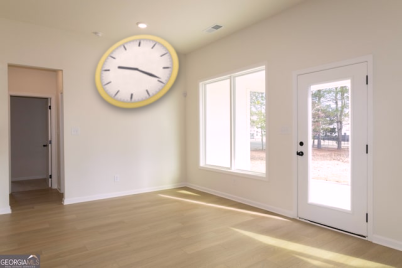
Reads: 9:19
